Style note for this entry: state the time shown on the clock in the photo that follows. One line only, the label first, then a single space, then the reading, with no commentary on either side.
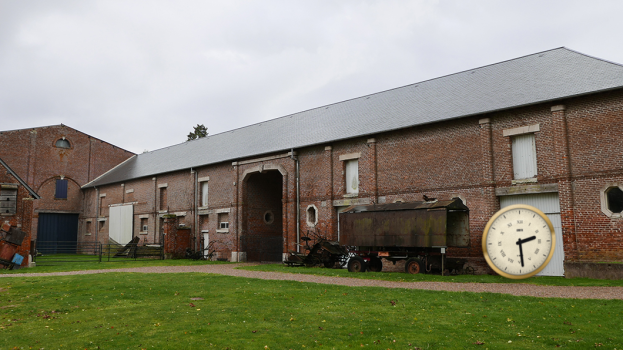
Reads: 2:29
